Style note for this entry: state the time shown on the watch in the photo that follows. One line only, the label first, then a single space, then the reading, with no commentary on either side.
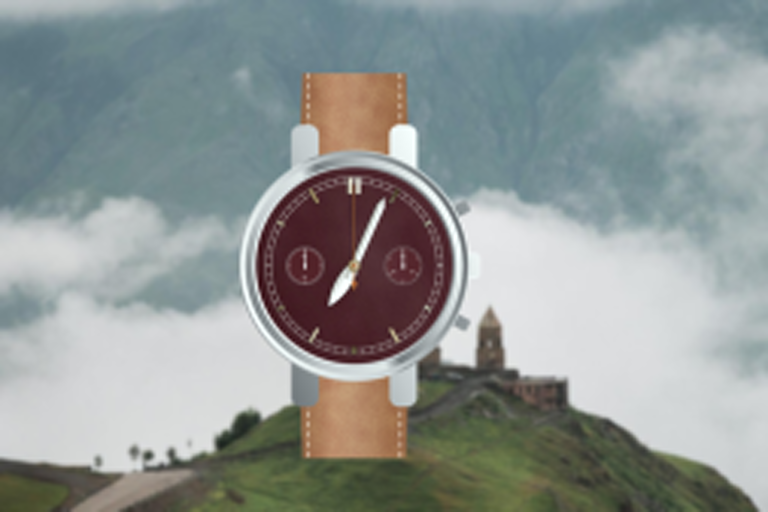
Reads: 7:04
